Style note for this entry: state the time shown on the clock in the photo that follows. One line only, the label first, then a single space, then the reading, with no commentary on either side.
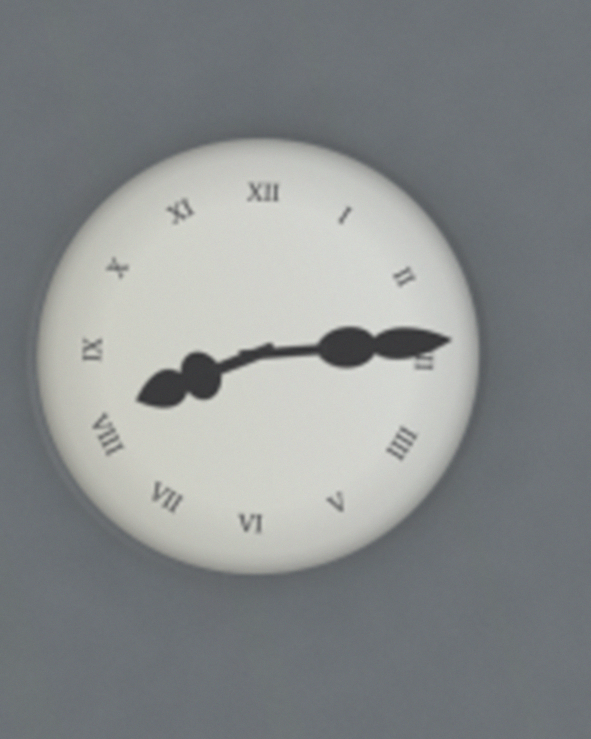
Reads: 8:14
